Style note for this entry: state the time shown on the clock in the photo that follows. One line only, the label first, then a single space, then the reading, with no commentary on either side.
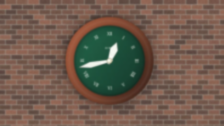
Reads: 12:43
